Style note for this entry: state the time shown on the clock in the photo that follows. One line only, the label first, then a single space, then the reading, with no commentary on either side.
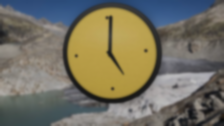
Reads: 5:01
